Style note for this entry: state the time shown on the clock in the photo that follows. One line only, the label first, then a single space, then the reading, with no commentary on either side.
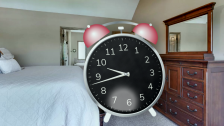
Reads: 9:43
